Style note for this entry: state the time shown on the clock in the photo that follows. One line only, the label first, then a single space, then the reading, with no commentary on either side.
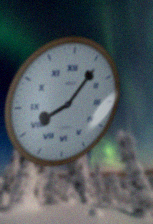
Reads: 8:06
